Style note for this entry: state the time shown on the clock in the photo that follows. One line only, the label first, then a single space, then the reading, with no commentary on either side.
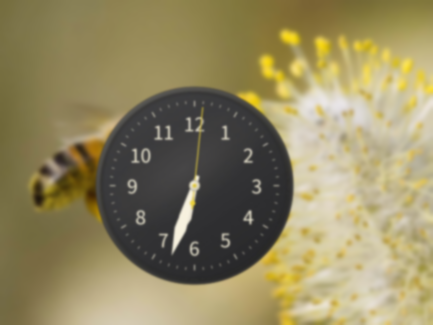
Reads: 6:33:01
